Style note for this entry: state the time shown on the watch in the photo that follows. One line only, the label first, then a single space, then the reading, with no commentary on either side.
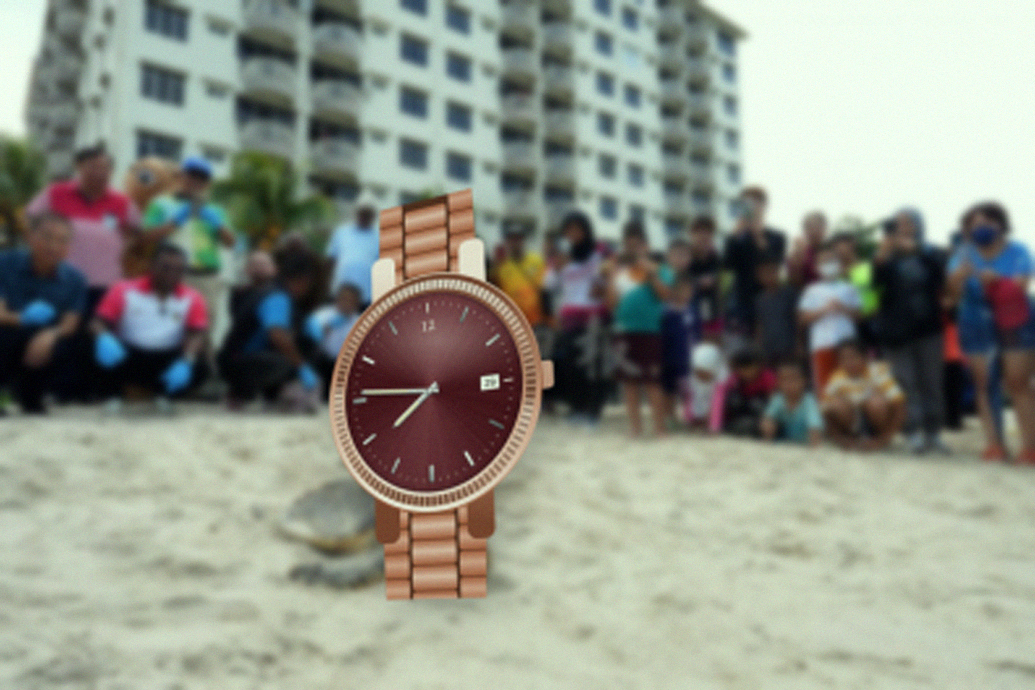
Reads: 7:46
